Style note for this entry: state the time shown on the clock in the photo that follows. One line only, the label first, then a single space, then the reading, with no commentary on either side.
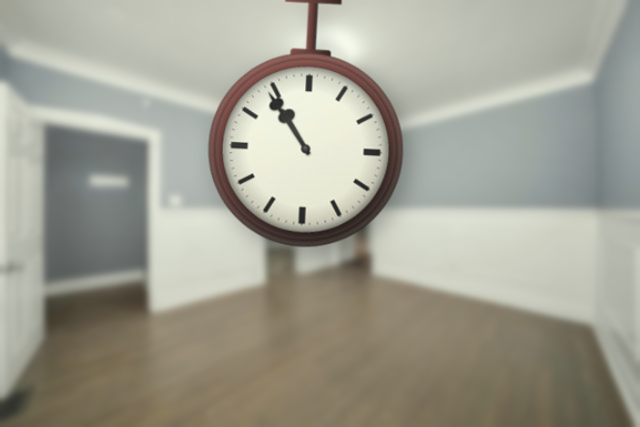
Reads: 10:54
